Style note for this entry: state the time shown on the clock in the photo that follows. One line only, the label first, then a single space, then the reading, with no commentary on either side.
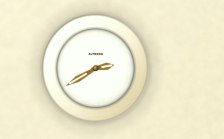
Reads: 2:40
